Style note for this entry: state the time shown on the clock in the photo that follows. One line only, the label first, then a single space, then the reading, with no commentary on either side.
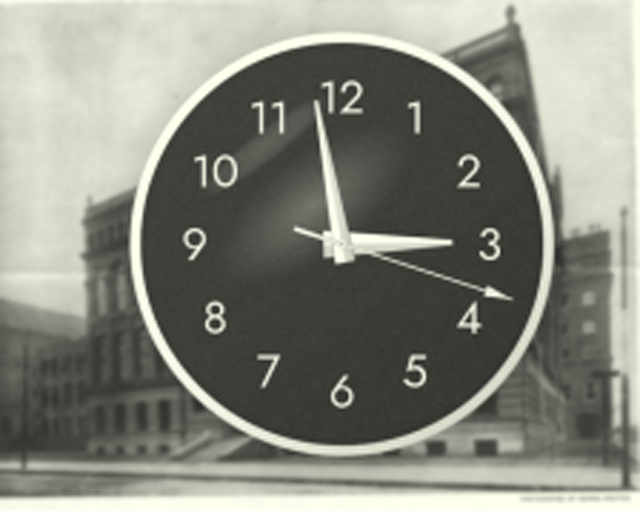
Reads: 2:58:18
